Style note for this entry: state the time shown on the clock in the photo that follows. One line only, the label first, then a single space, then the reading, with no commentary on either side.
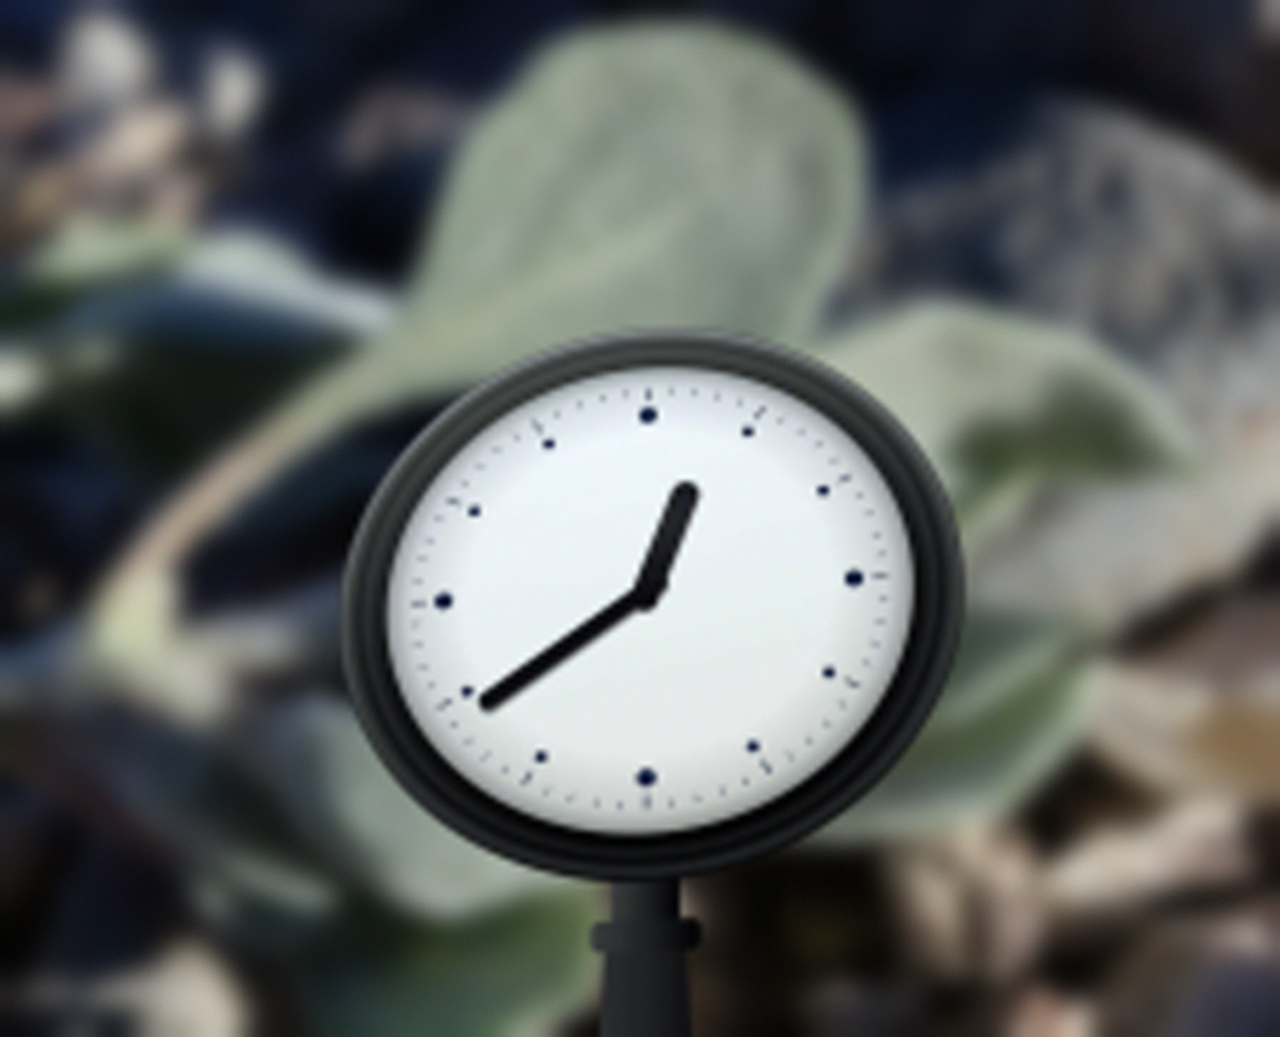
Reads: 12:39
